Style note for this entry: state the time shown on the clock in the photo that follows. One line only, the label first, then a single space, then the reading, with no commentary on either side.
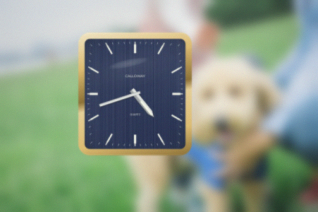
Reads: 4:42
